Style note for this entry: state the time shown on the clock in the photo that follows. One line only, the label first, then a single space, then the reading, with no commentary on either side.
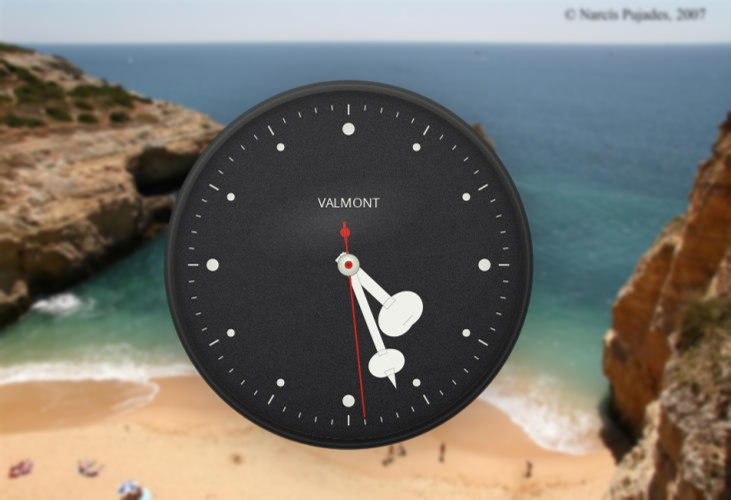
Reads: 4:26:29
